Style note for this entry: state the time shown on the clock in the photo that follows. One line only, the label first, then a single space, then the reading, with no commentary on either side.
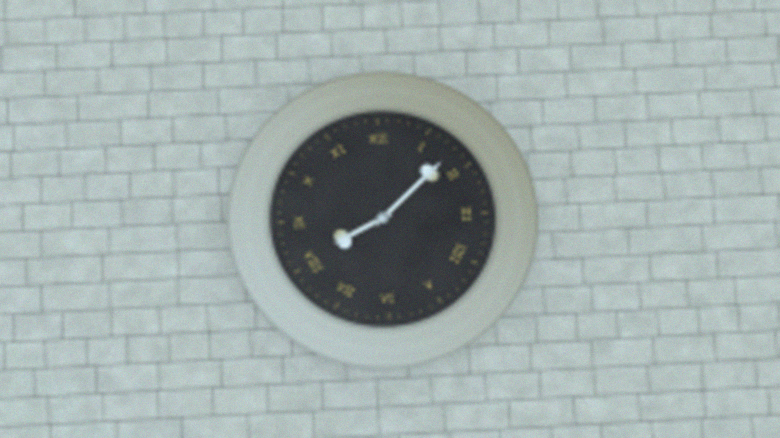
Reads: 8:08
